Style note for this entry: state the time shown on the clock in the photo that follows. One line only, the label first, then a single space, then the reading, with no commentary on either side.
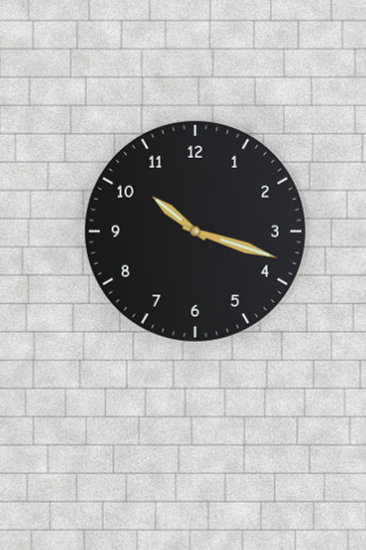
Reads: 10:18
